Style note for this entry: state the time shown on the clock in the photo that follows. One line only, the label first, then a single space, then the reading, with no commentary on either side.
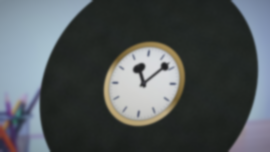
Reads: 11:08
